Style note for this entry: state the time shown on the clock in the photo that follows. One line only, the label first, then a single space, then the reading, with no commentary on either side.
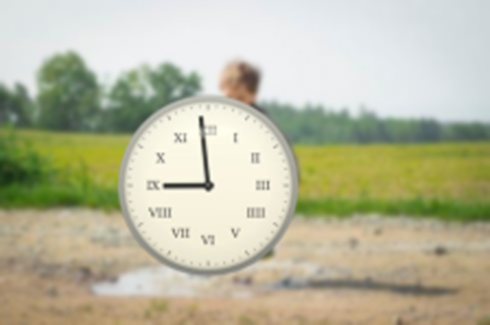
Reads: 8:59
